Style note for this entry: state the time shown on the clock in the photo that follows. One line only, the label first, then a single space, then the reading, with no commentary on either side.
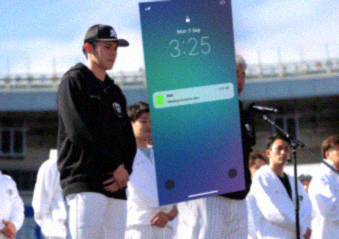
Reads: 3:25
